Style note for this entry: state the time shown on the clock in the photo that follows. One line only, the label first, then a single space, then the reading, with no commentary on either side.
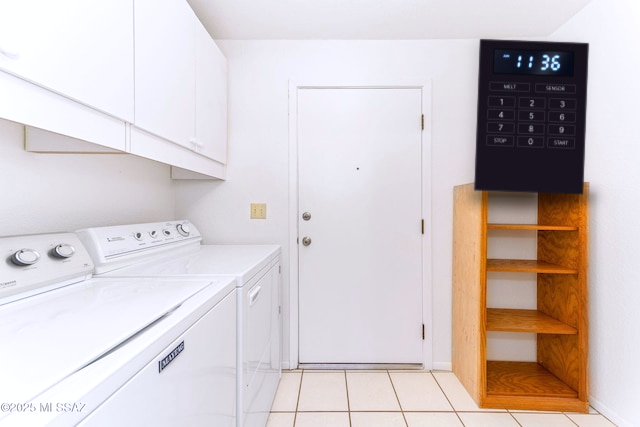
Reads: 11:36
